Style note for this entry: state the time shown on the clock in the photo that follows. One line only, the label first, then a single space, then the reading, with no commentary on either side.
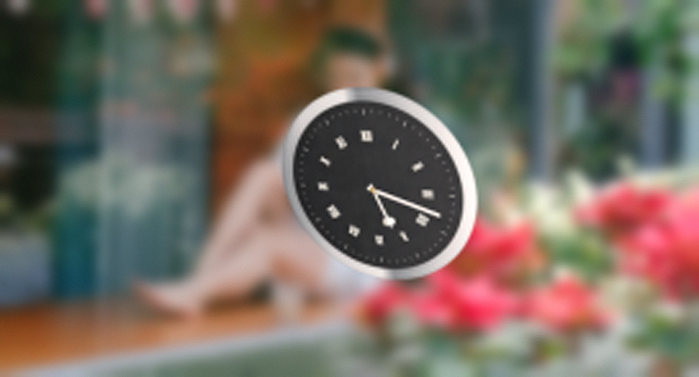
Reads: 5:18
